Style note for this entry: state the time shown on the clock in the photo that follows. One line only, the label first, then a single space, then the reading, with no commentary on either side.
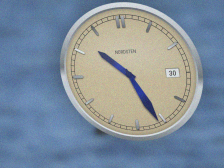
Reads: 10:26
